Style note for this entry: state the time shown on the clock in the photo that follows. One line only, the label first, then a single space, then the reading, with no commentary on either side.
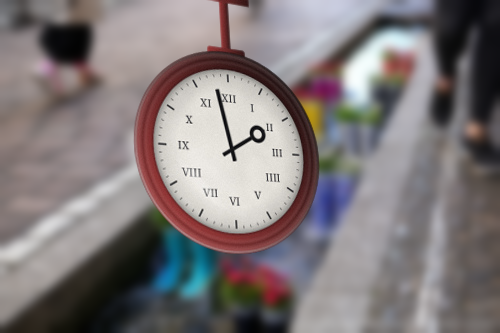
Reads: 1:58
